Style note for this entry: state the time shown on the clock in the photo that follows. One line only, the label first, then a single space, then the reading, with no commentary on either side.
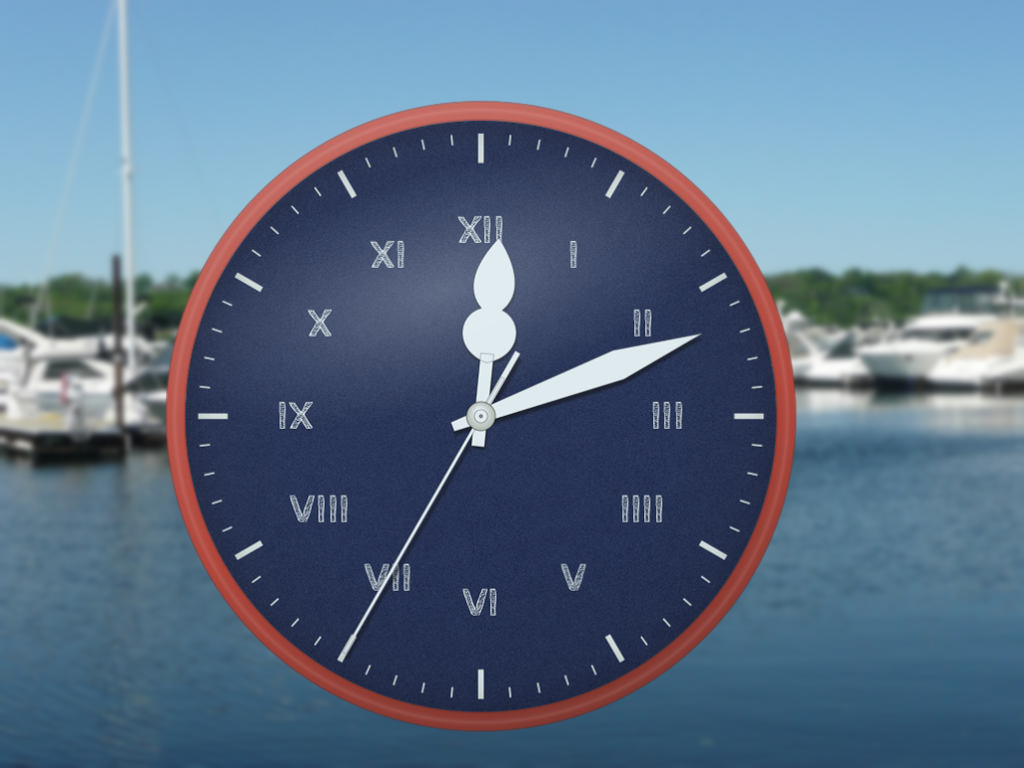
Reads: 12:11:35
